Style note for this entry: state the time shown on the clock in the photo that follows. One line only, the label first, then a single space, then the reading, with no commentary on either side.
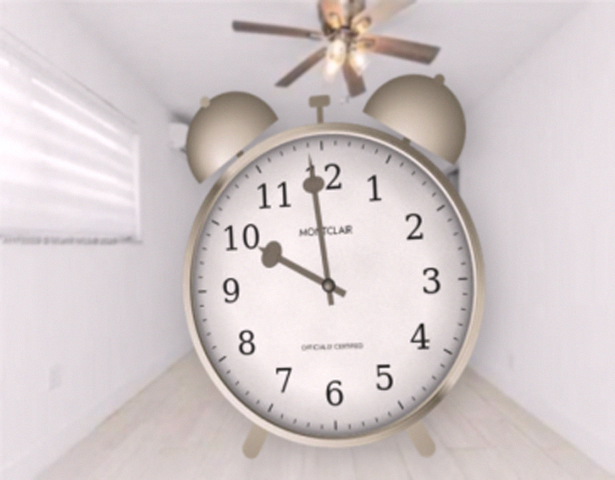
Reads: 9:59
